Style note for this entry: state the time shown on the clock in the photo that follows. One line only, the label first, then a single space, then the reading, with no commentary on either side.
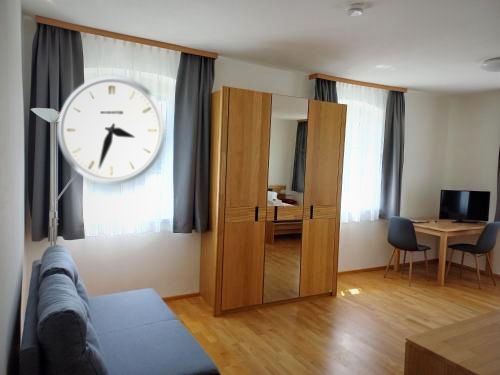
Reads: 3:33
